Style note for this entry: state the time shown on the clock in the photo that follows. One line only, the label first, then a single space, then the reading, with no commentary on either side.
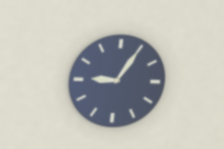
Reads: 9:05
